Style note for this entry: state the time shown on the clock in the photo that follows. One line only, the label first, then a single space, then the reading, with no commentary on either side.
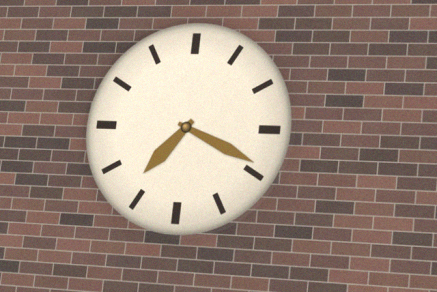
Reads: 7:19
